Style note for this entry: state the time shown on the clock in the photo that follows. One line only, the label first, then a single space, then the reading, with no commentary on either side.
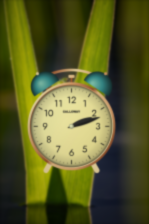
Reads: 2:12
